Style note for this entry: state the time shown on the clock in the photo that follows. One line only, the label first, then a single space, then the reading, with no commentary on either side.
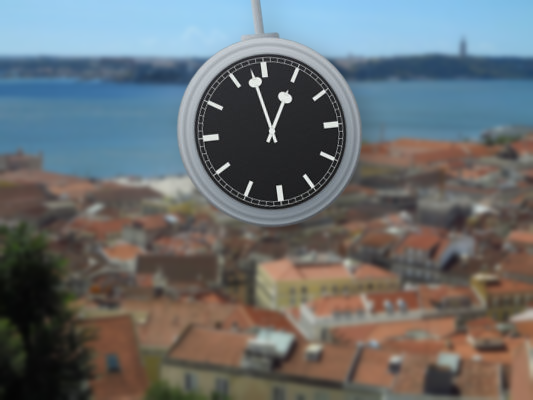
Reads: 12:58
